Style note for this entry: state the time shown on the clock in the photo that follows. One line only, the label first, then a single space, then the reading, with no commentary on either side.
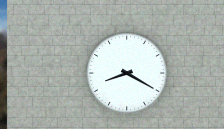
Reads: 8:20
